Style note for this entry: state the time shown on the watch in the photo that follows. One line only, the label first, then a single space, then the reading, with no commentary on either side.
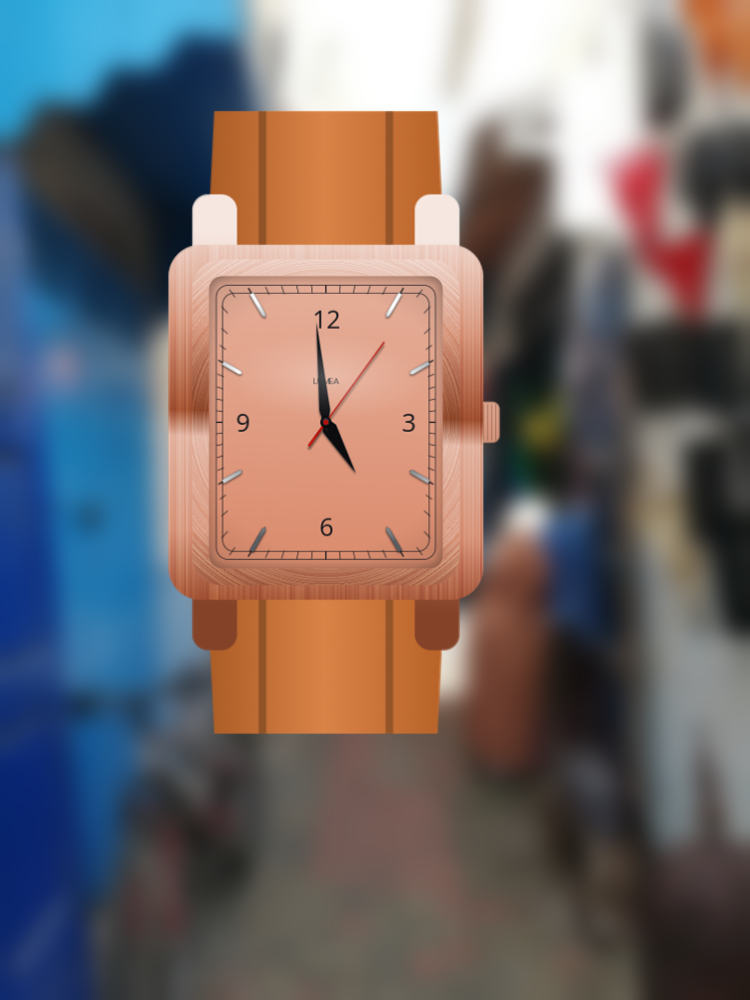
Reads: 4:59:06
